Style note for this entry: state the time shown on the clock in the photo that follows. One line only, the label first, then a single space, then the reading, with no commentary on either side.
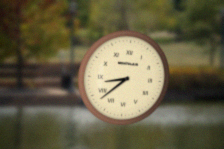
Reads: 8:38
